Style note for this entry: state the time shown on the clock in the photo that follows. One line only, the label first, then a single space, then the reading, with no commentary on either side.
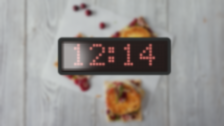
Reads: 12:14
